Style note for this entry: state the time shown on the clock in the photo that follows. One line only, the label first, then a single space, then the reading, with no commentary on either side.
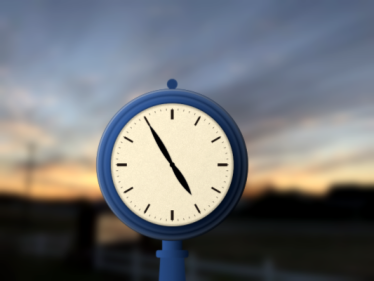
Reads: 4:55
